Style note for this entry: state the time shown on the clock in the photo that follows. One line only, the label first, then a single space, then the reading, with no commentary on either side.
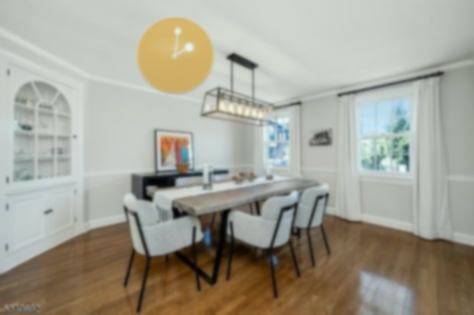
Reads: 2:01
